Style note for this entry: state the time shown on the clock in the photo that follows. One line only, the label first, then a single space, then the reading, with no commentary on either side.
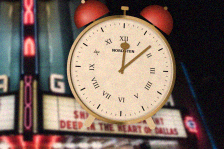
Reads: 12:08
